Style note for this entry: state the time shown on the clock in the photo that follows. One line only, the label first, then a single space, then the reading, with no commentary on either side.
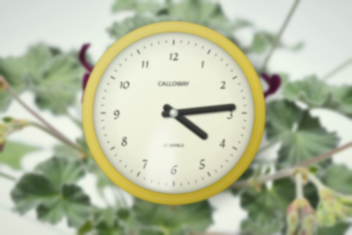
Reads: 4:14
